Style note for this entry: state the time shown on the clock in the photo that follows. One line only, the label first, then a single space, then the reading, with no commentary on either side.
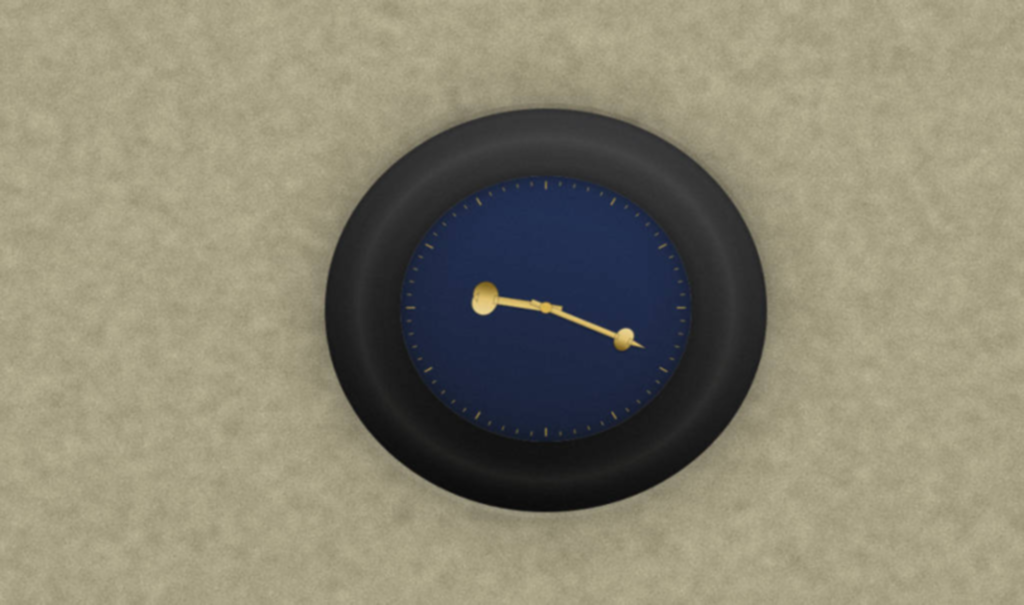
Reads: 9:19
